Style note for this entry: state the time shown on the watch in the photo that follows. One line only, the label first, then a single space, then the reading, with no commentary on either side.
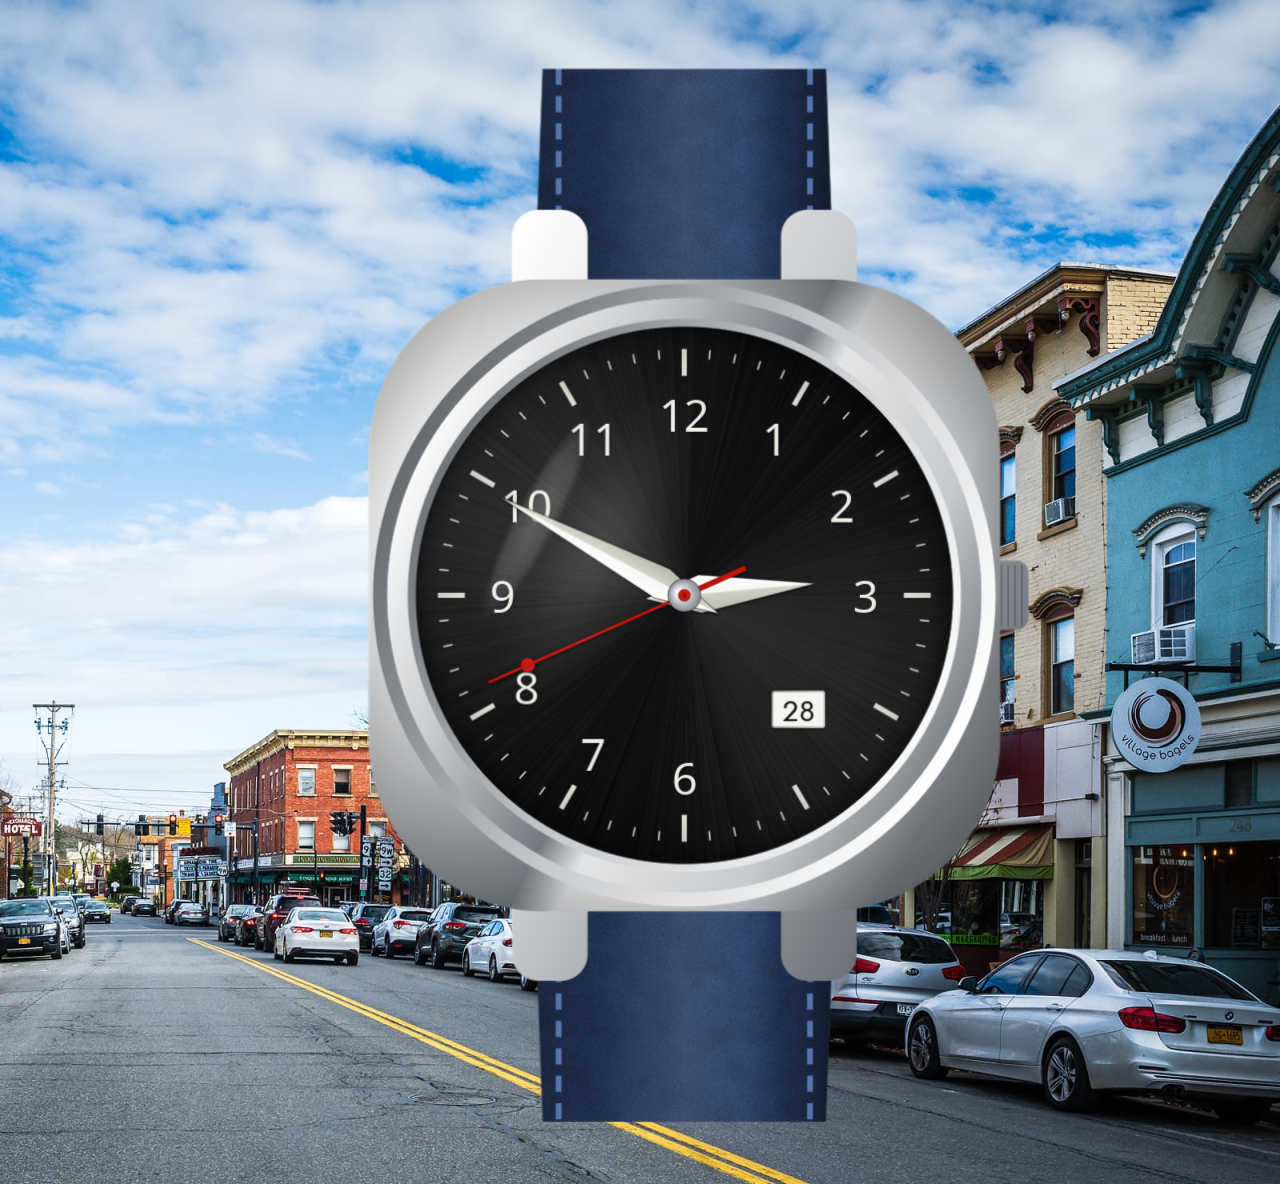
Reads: 2:49:41
